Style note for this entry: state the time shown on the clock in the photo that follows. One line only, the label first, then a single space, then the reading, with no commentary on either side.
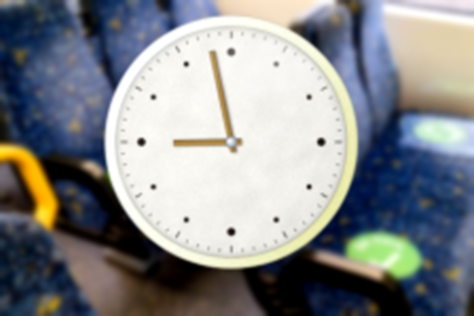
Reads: 8:58
